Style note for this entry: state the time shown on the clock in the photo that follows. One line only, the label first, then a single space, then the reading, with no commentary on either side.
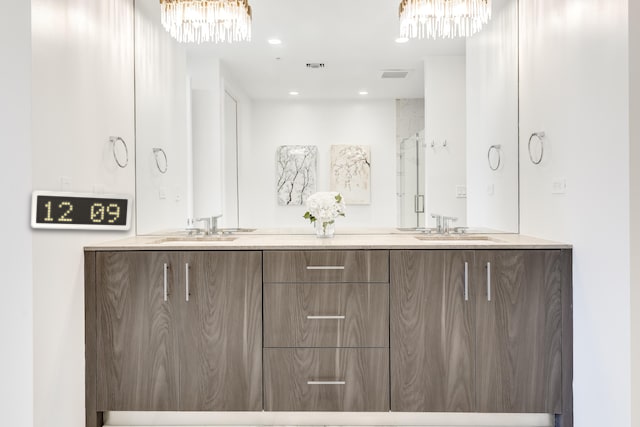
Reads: 12:09
